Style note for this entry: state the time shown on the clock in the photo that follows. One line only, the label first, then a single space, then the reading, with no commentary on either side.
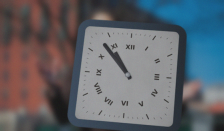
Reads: 10:53
